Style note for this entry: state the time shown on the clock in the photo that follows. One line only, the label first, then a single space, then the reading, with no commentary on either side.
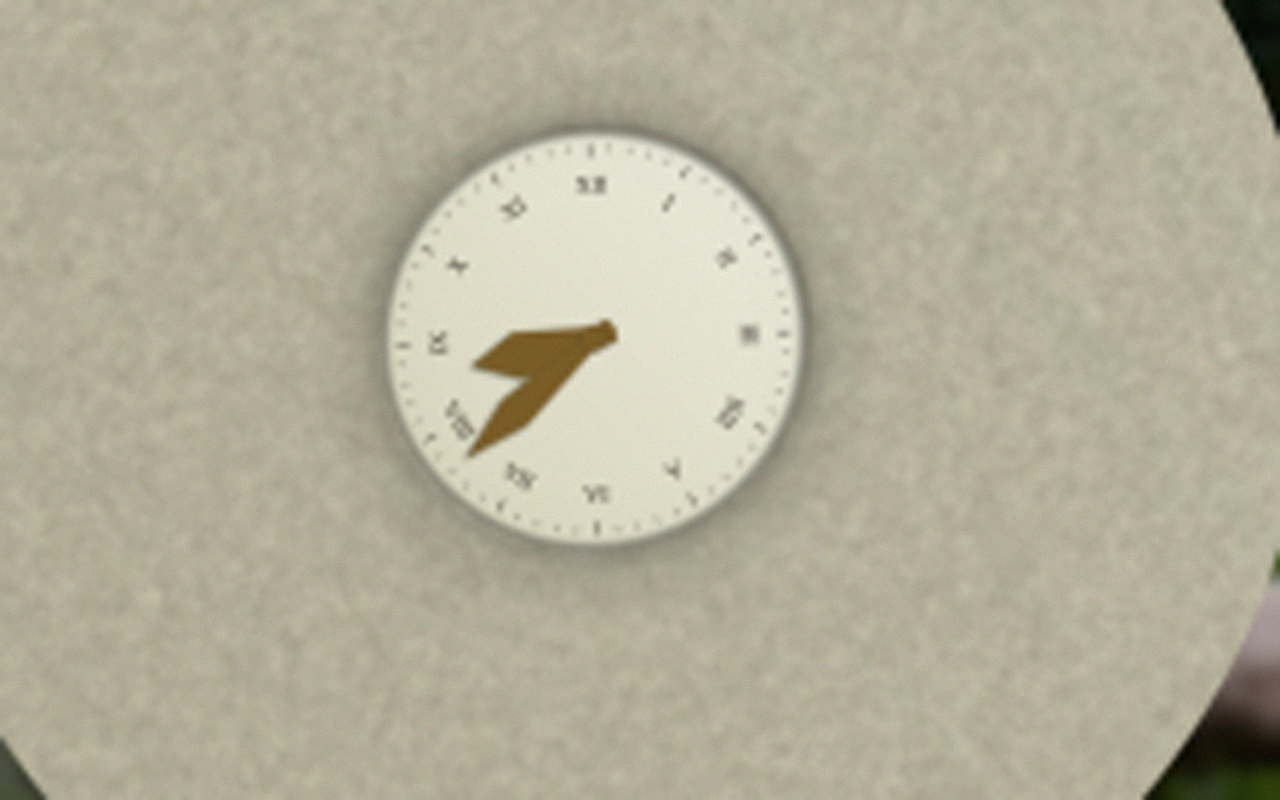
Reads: 8:38
